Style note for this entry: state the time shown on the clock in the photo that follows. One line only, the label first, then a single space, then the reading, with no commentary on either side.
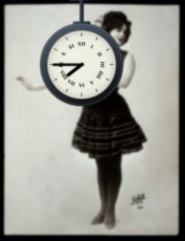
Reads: 7:45
